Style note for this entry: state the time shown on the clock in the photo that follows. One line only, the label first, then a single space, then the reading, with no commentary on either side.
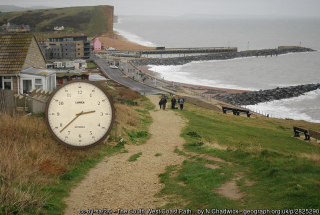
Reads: 2:38
